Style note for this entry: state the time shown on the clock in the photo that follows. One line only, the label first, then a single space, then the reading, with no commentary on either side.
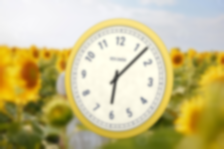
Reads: 6:07
